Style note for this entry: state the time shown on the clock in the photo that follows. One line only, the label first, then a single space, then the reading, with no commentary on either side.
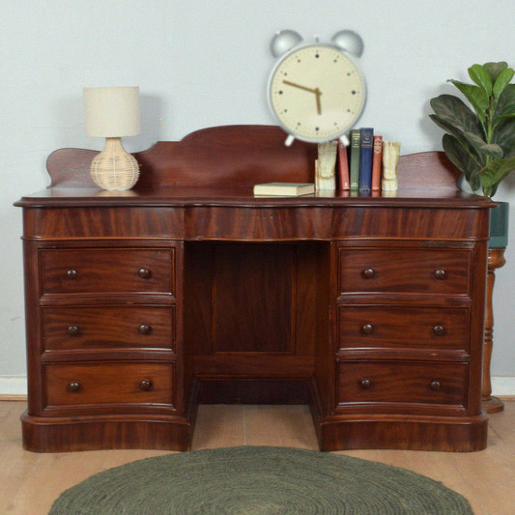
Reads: 5:48
